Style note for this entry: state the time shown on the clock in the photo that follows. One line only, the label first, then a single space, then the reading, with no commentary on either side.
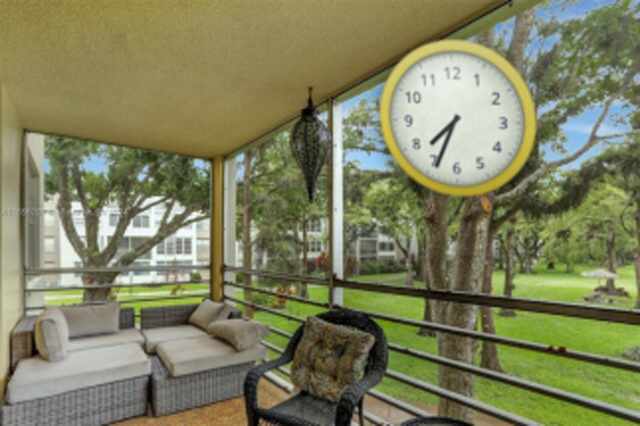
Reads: 7:34
